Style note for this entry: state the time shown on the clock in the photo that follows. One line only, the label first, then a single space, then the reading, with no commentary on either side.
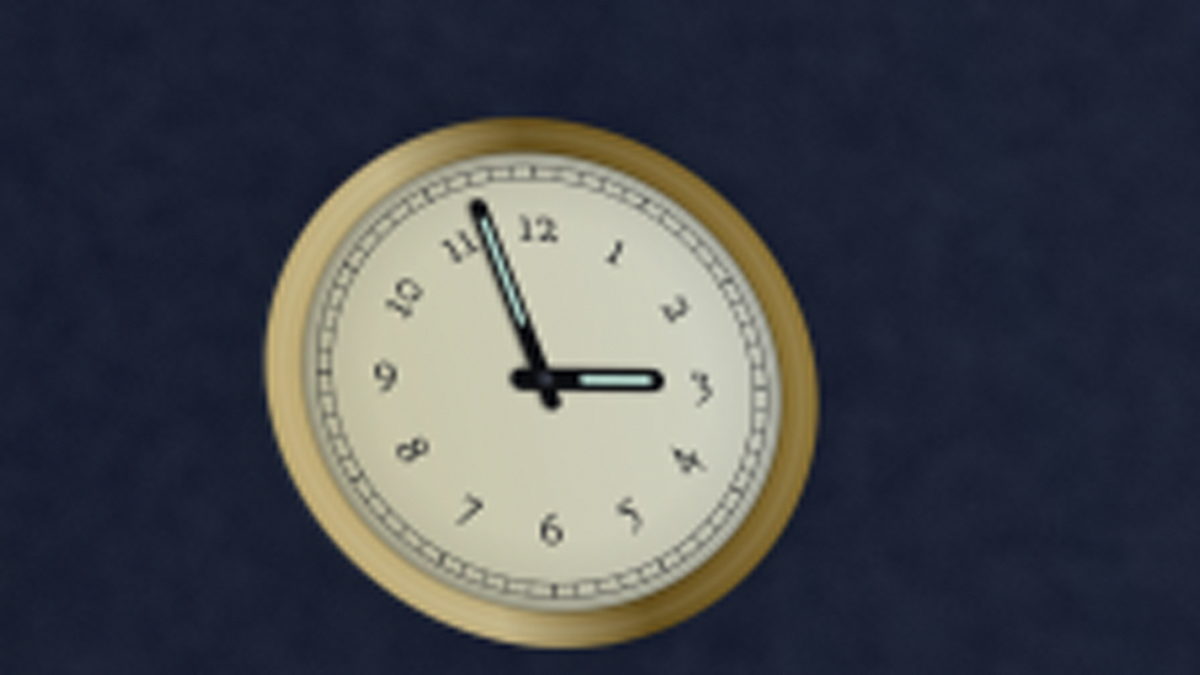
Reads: 2:57
